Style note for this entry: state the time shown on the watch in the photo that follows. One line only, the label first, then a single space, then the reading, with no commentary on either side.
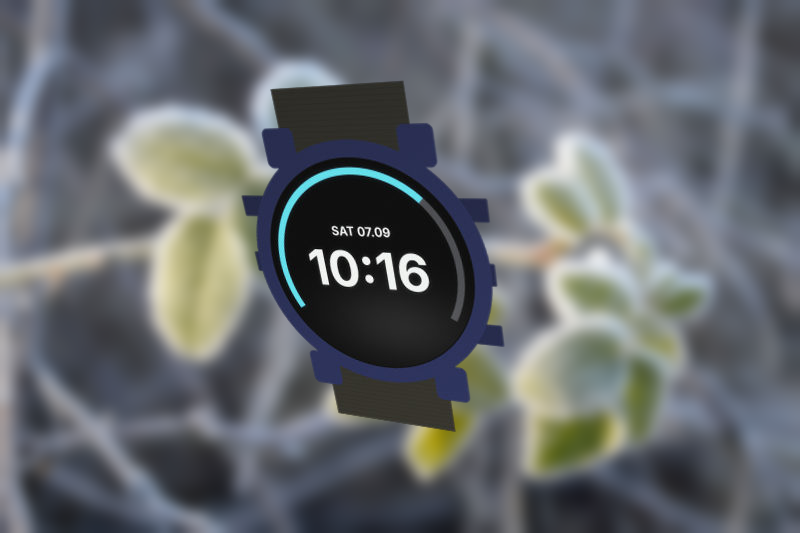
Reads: 10:16
